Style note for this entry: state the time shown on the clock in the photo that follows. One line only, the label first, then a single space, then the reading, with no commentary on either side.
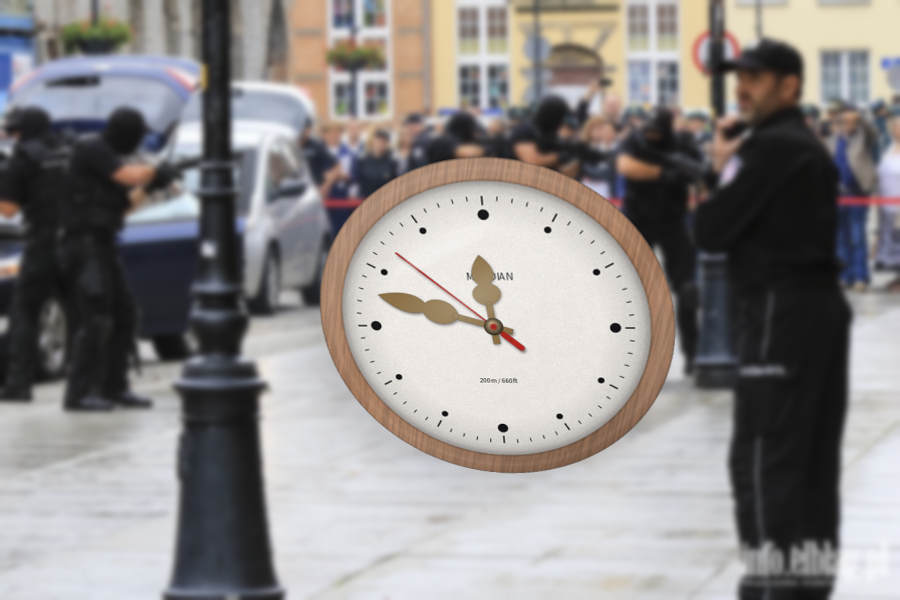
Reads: 11:47:52
